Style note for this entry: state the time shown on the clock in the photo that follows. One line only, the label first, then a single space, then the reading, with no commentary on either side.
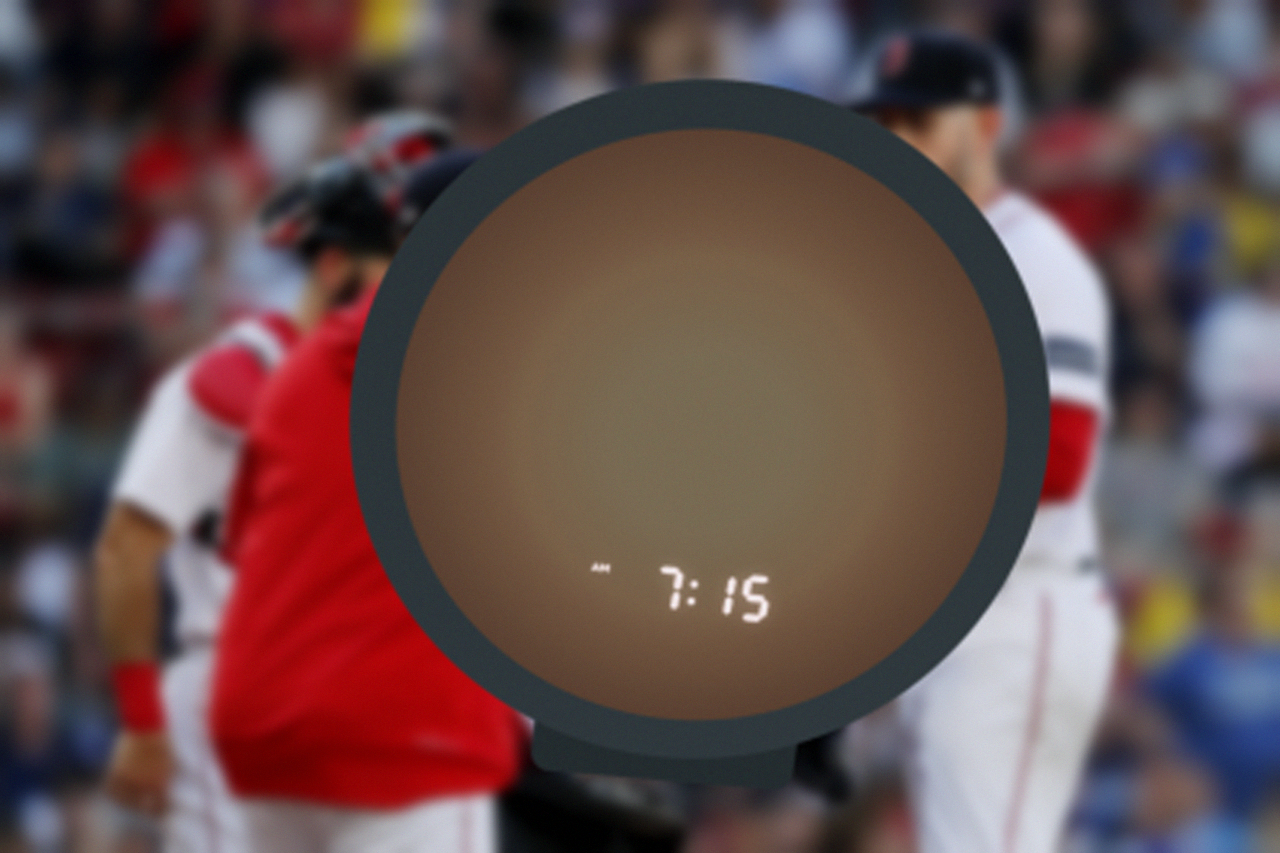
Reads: 7:15
